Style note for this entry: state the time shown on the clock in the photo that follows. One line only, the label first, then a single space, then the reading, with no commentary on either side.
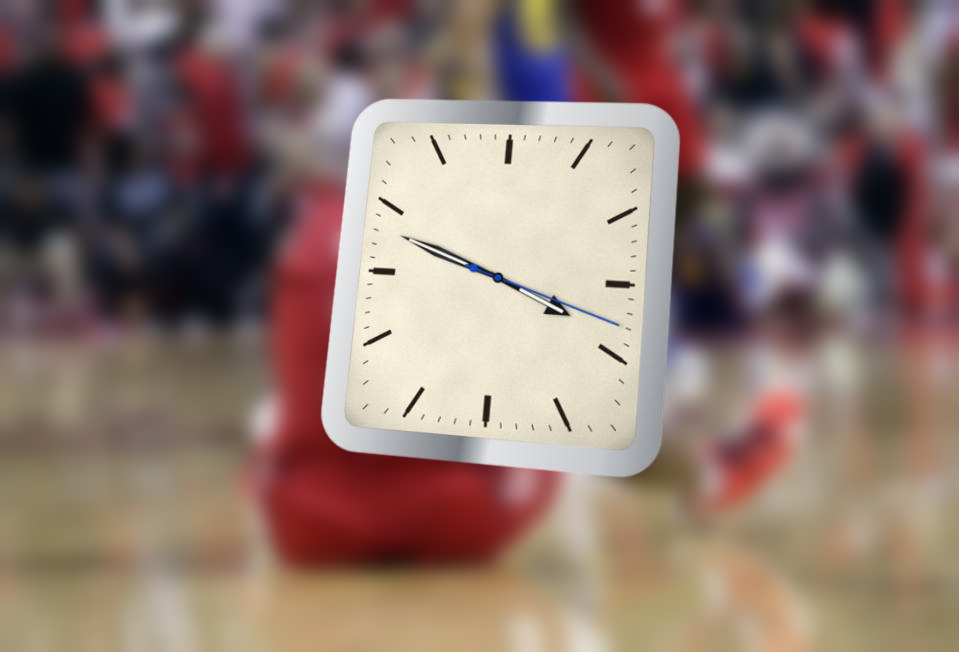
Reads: 3:48:18
